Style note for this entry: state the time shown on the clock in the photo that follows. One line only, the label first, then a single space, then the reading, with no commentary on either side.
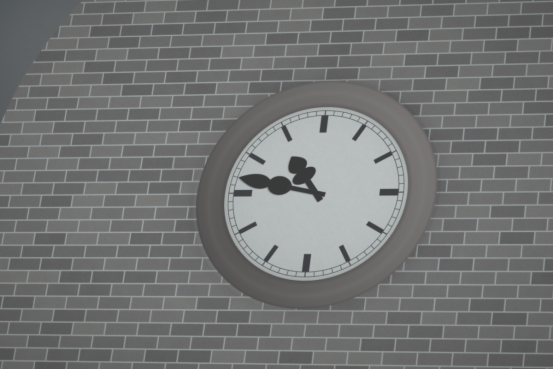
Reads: 10:47
